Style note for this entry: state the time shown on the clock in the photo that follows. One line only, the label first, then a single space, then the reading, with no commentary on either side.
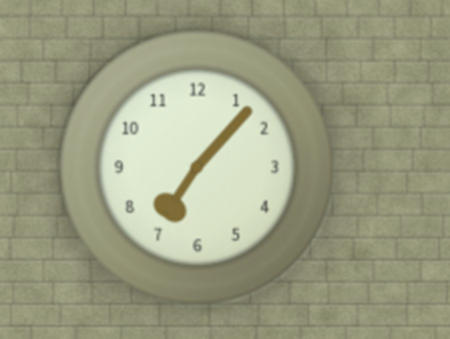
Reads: 7:07
